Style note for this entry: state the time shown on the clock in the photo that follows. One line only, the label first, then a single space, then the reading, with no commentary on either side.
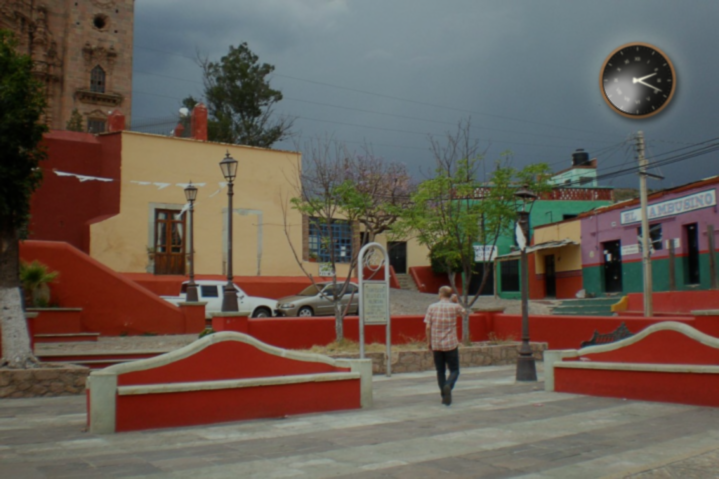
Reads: 2:19
